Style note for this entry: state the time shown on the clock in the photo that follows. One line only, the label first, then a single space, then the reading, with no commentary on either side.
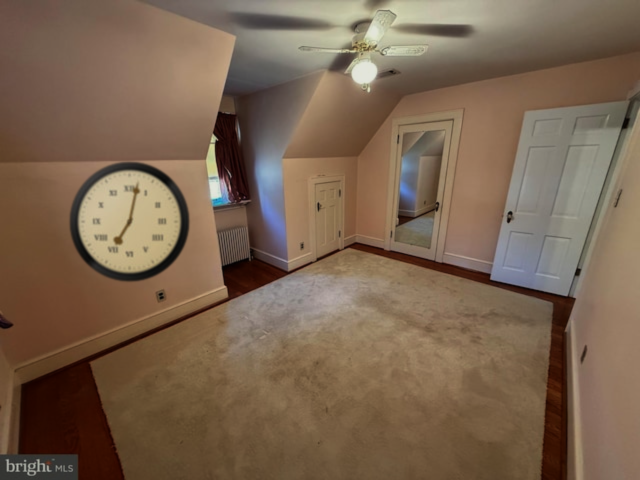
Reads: 7:02
